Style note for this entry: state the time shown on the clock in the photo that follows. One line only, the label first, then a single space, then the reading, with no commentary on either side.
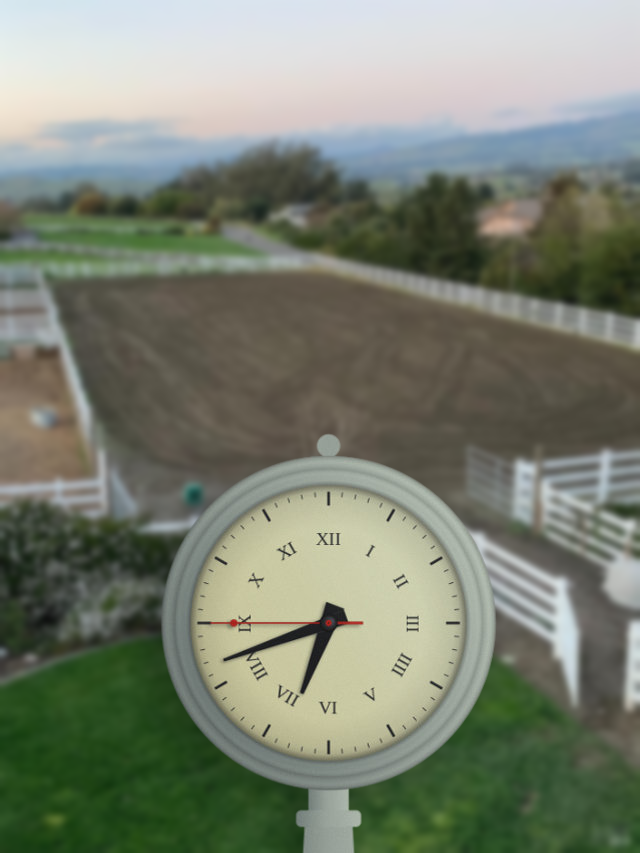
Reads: 6:41:45
